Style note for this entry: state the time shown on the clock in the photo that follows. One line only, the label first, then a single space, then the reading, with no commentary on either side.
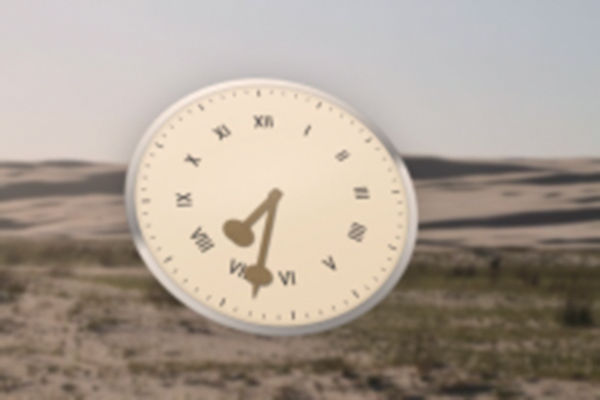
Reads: 7:33
